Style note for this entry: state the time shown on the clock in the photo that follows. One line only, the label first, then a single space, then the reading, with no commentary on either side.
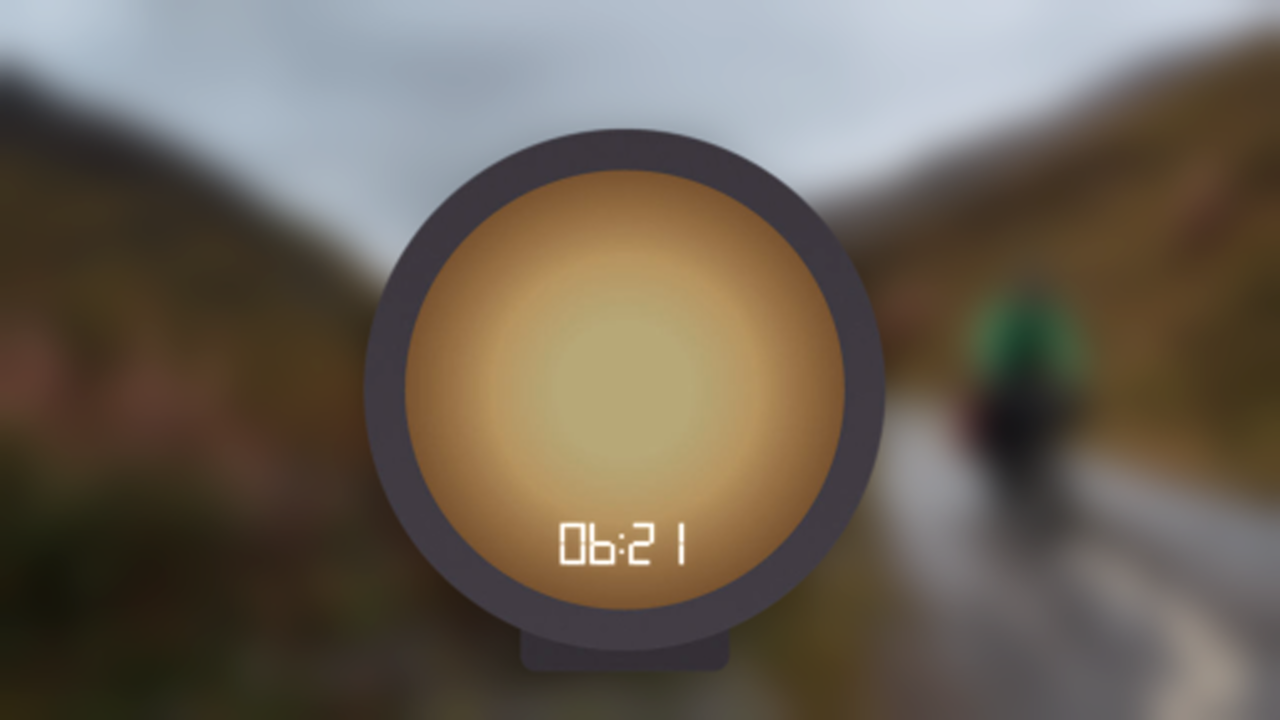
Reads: 6:21
